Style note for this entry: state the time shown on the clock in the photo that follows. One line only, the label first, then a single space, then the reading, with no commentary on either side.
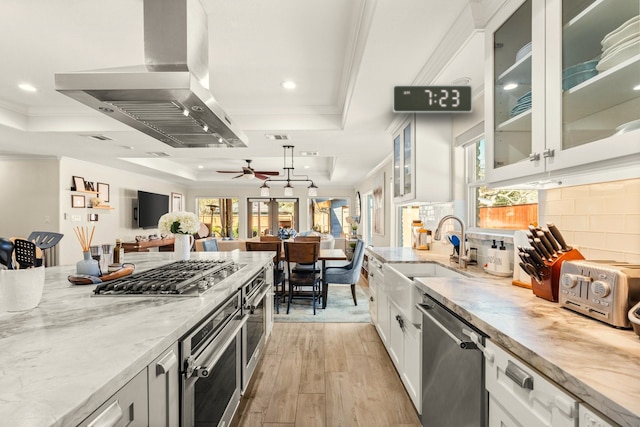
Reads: 7:23
